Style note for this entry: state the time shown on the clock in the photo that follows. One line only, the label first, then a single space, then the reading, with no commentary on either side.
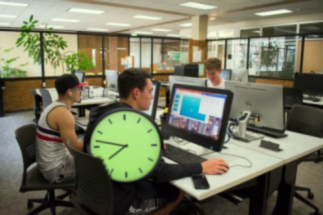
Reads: 7:47
